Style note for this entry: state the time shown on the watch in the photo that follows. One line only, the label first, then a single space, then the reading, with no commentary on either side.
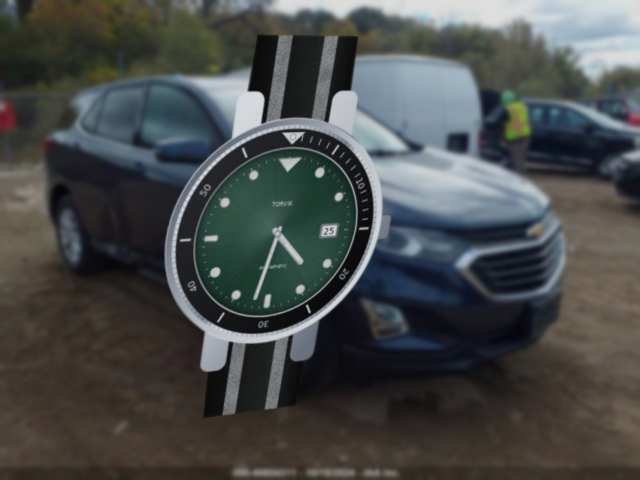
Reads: 4:32
